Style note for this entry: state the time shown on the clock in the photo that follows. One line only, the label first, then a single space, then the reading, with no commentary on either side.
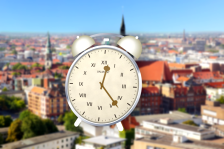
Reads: 12:23
